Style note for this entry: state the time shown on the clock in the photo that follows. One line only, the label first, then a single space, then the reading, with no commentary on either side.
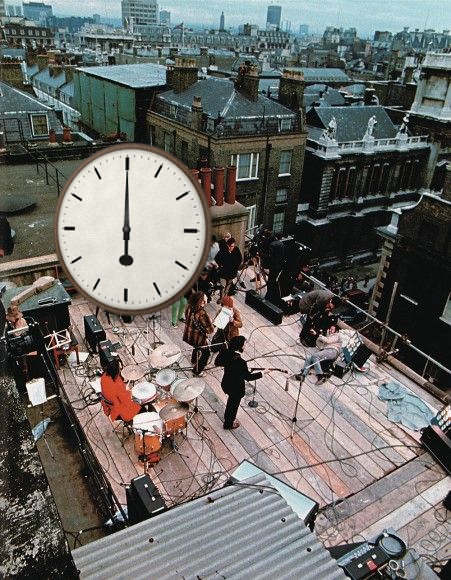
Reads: 6:00
